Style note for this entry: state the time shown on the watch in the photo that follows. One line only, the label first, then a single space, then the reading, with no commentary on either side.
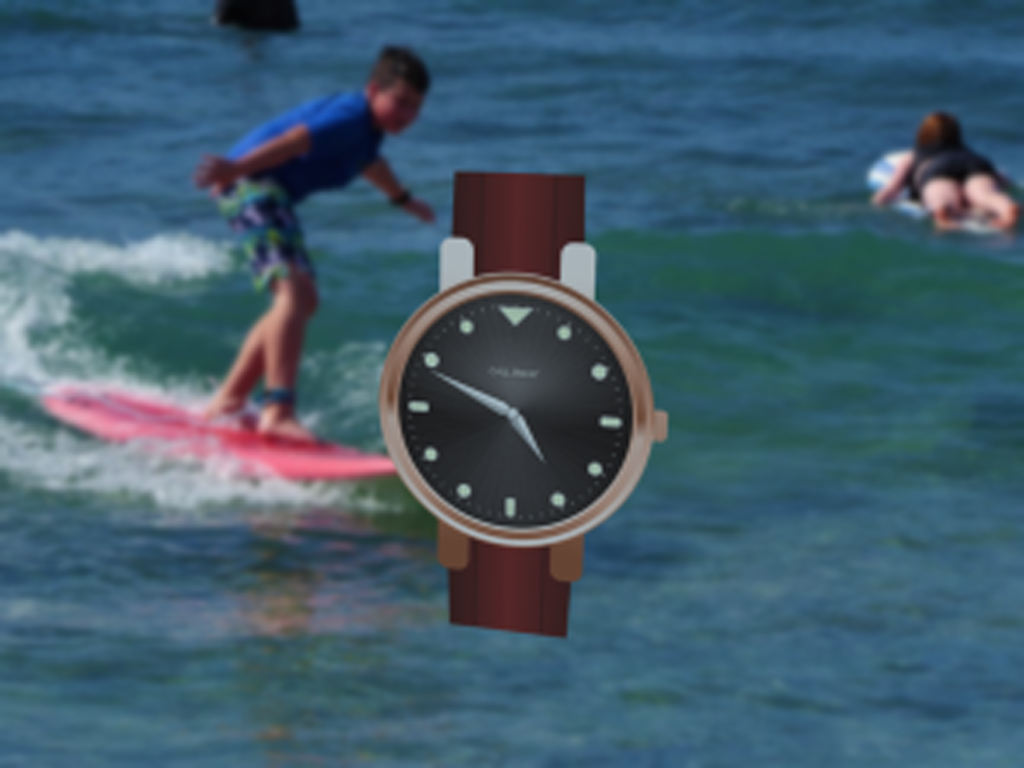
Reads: 4:49
